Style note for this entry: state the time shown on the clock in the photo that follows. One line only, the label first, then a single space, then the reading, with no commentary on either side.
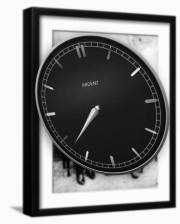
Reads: 7:38
